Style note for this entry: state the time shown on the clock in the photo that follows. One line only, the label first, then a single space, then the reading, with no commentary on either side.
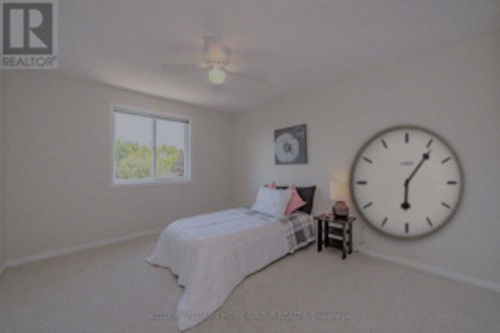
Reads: 6:06
